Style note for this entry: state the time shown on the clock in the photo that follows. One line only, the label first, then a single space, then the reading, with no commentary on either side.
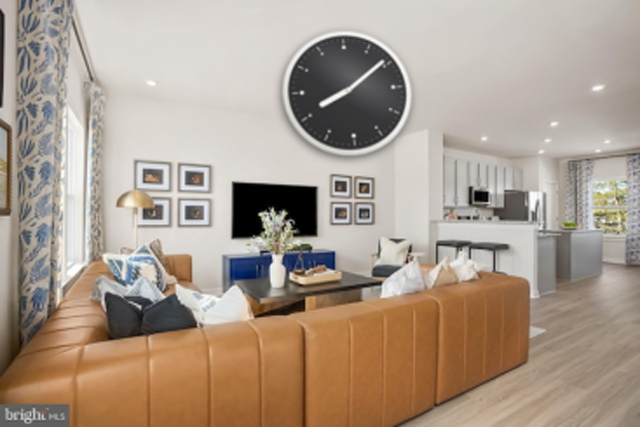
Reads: 8:09
